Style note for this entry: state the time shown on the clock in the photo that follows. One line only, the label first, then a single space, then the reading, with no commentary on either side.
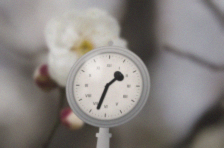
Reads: 1:33
